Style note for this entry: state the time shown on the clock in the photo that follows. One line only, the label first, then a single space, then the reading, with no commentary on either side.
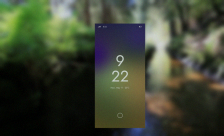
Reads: 9:22
